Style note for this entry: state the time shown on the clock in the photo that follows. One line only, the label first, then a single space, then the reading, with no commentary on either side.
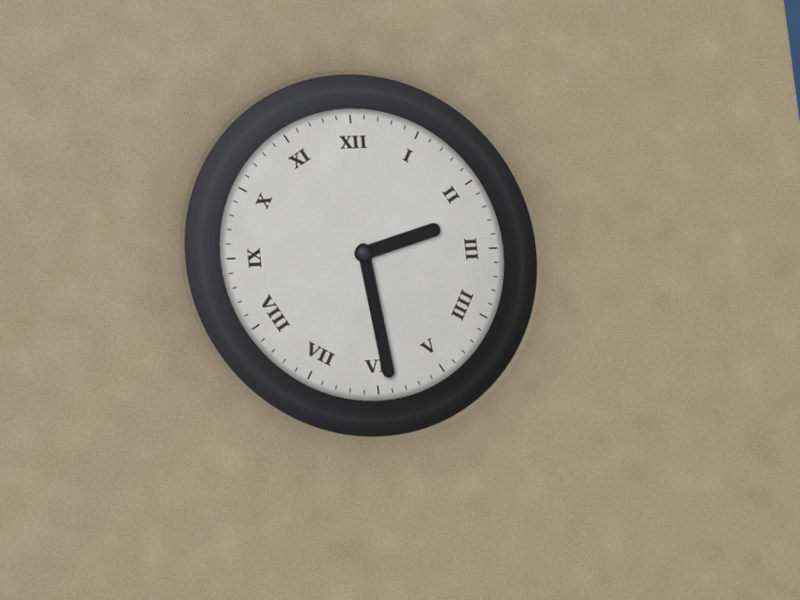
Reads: 2:29
